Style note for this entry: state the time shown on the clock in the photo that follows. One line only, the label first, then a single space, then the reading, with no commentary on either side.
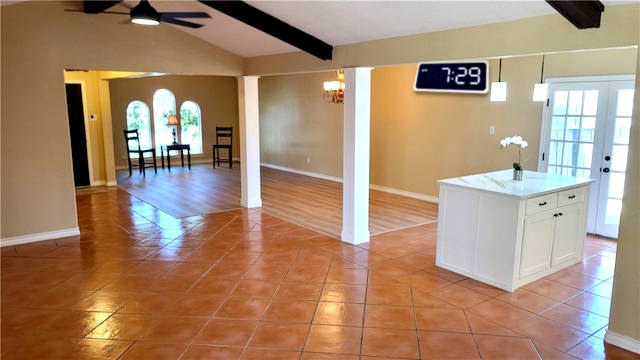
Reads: 7:29
